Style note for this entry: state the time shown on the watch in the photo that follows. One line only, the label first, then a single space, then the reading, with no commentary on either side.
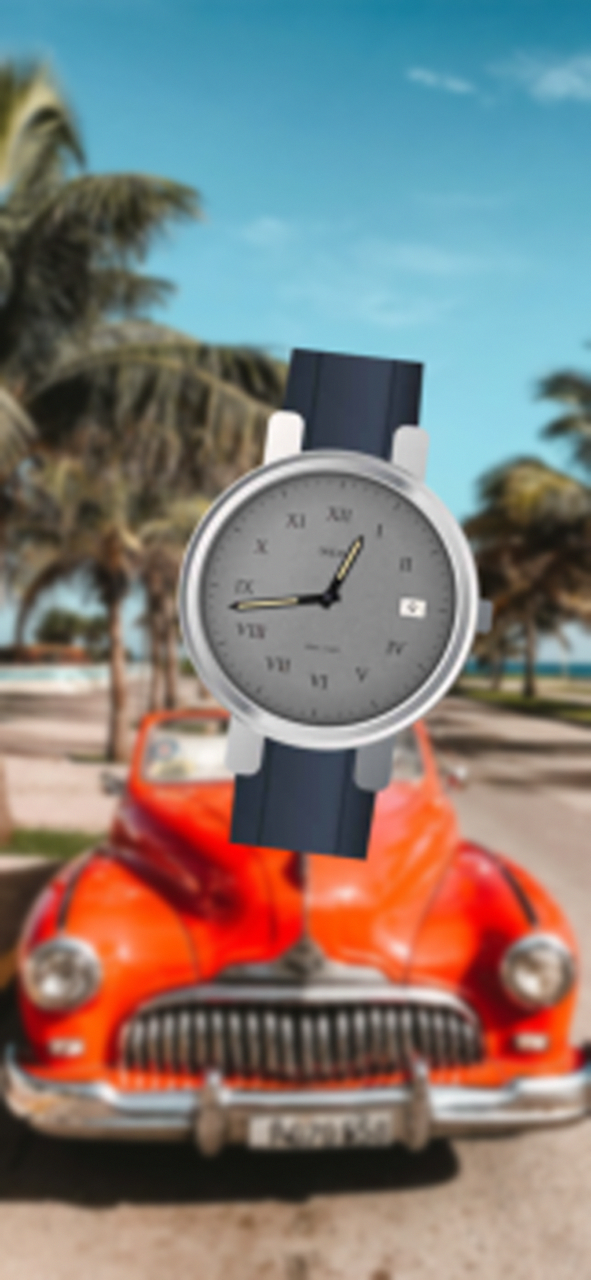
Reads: 12:43
